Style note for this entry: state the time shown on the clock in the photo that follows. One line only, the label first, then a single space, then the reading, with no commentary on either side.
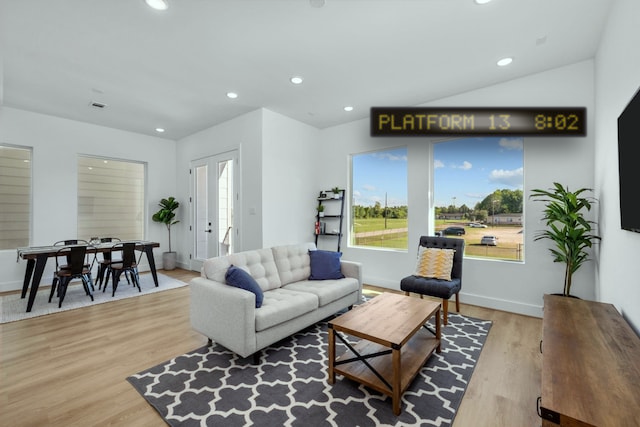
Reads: 8:02
